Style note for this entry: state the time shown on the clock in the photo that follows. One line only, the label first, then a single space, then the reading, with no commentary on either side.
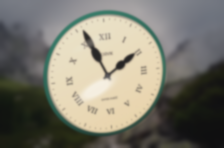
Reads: 1:56
